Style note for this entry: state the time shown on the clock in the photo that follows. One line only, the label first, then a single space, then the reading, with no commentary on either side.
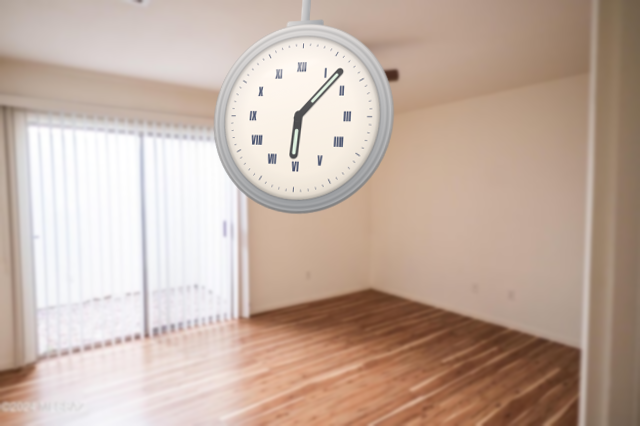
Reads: 6:07
